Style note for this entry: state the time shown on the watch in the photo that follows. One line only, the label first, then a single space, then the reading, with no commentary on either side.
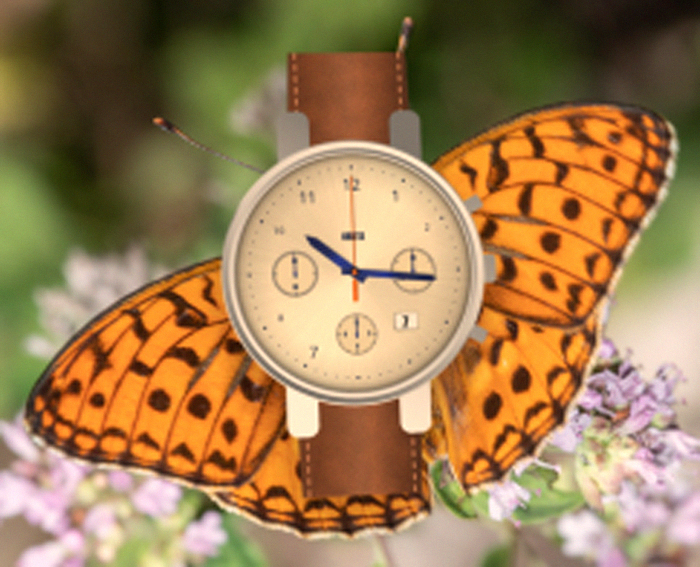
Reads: 10:16
